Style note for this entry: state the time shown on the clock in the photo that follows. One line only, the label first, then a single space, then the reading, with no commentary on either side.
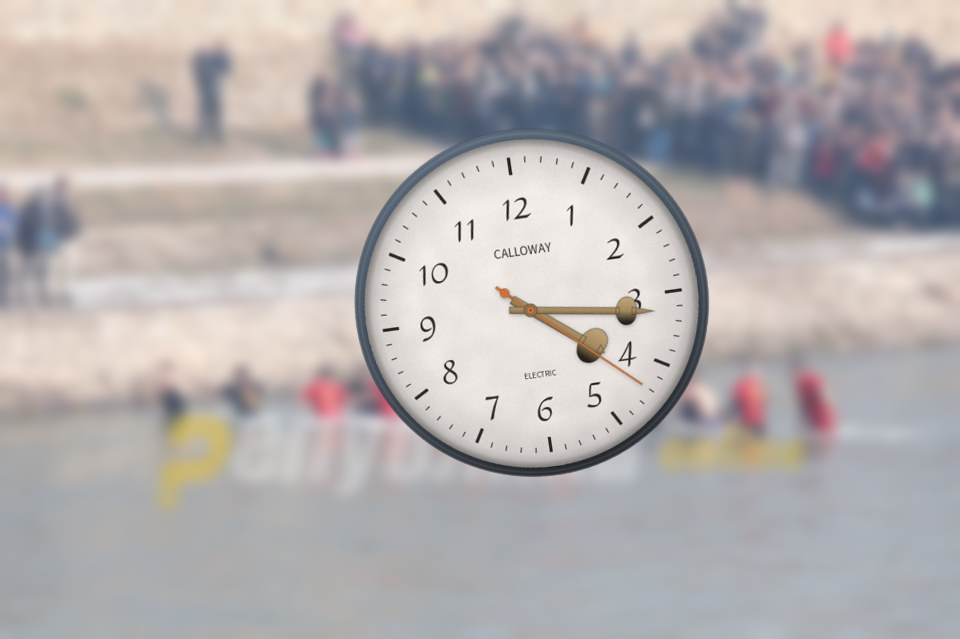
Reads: 4:16:22
